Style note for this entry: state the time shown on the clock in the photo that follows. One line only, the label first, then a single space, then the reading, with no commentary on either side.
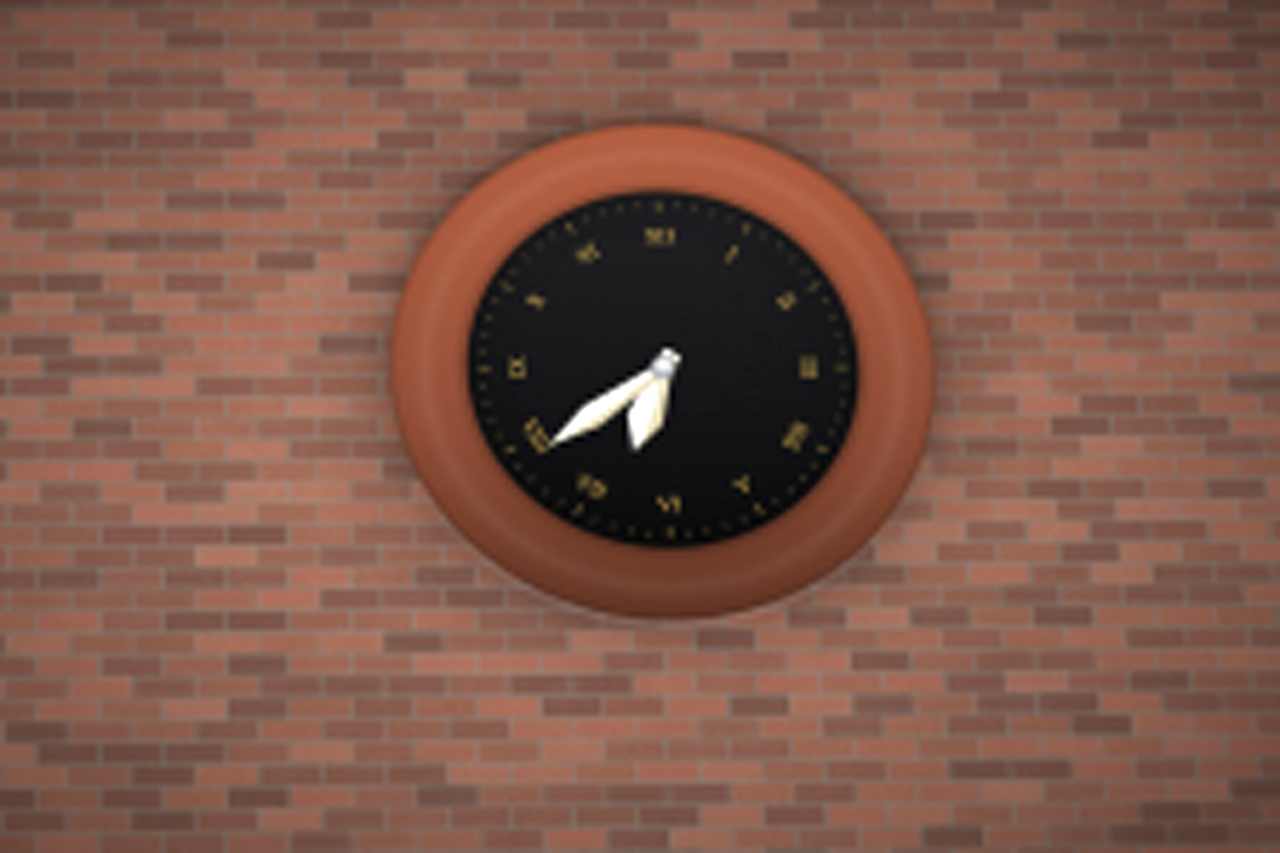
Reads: 6:39
